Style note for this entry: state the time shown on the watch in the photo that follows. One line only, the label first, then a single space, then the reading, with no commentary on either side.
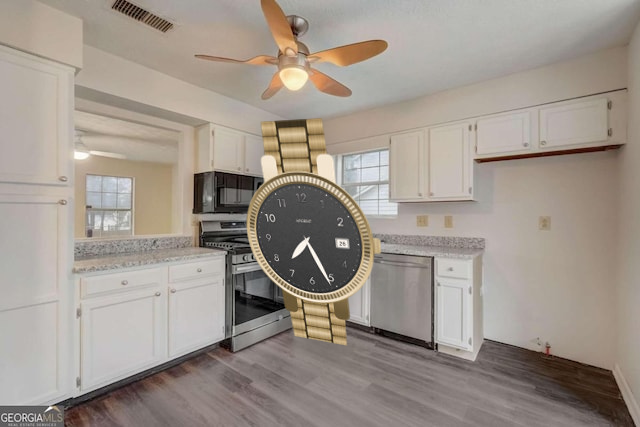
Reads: 7:26
